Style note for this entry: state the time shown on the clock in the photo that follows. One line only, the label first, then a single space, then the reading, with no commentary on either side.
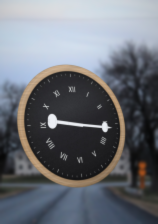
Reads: 9:16
